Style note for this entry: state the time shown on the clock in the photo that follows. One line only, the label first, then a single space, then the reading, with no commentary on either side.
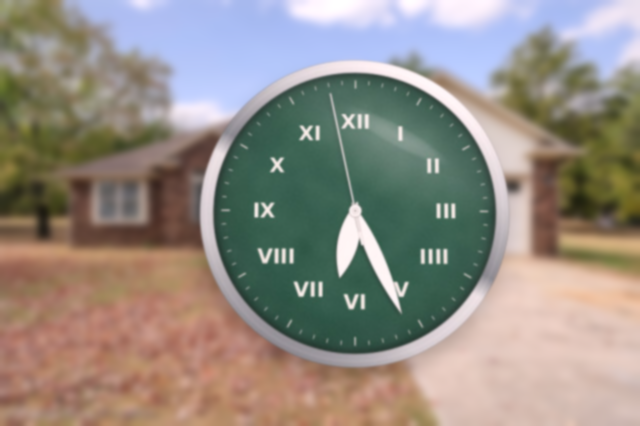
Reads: 6:25:58
